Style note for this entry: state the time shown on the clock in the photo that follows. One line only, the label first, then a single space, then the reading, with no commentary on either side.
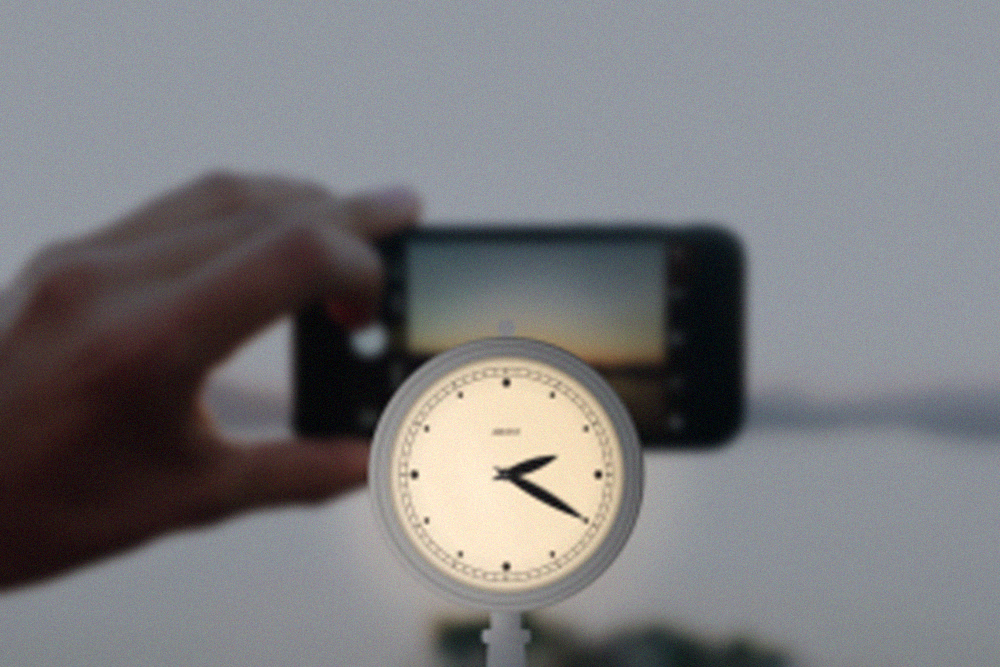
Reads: 2:20
